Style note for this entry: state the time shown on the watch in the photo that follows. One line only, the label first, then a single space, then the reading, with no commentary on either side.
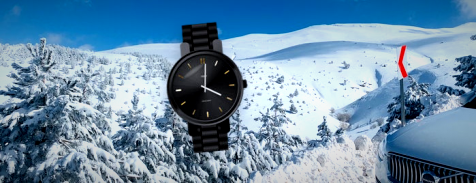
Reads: 4:01
